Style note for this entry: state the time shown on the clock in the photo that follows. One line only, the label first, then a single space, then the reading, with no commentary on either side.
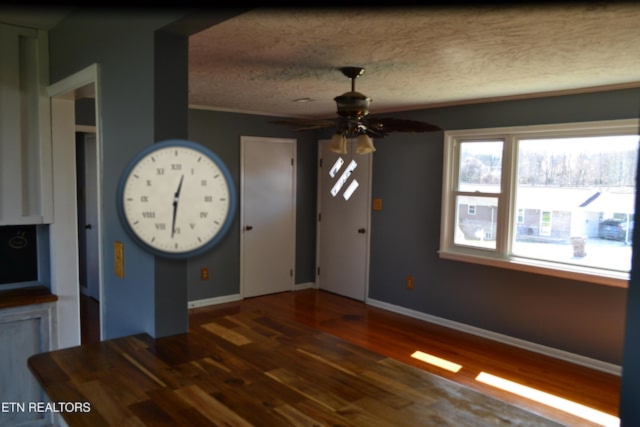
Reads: 12:31
